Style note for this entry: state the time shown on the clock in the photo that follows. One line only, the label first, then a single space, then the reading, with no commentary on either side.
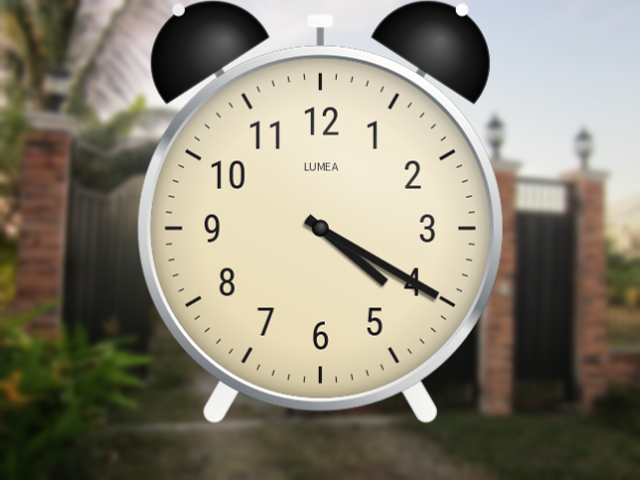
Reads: 4:20
